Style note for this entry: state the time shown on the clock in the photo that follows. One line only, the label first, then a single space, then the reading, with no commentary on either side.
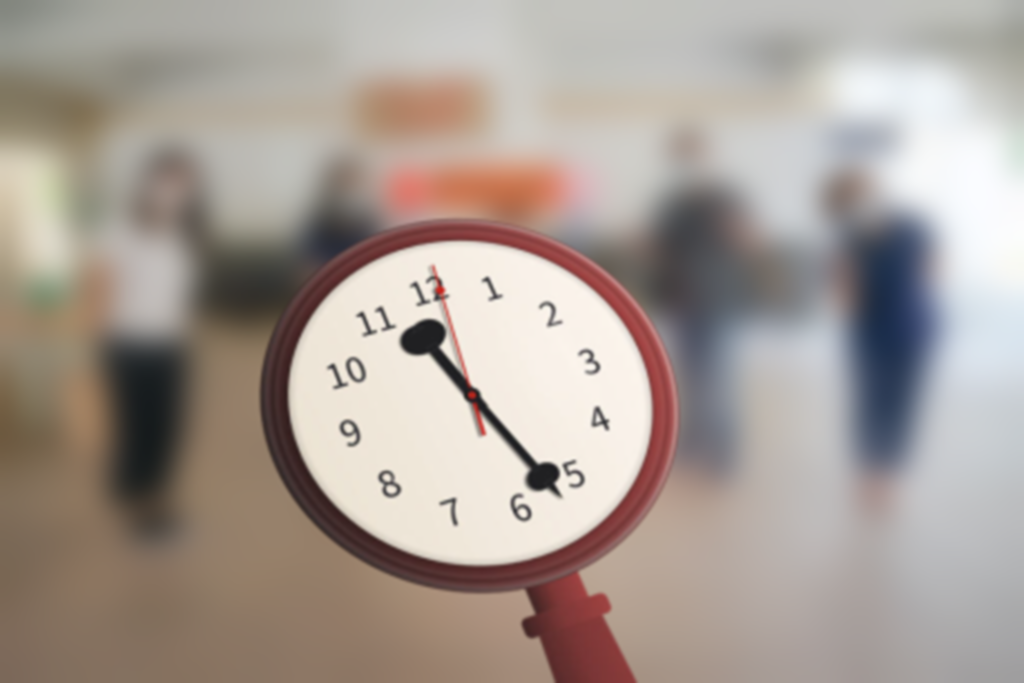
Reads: 11:27:01
